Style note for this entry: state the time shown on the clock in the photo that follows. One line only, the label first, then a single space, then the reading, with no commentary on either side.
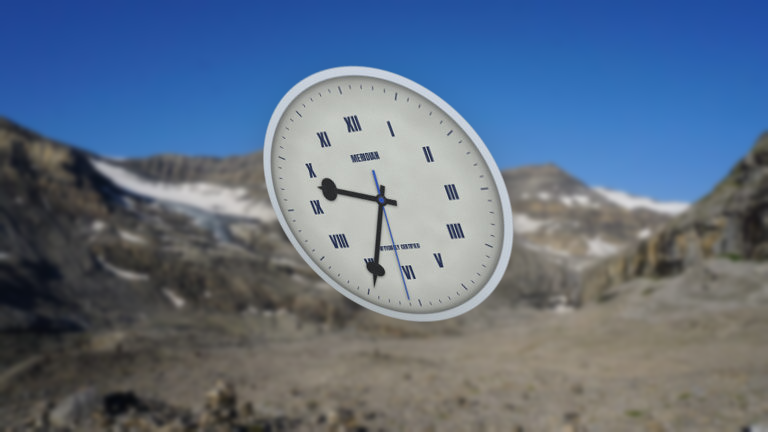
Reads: 9:34:31
